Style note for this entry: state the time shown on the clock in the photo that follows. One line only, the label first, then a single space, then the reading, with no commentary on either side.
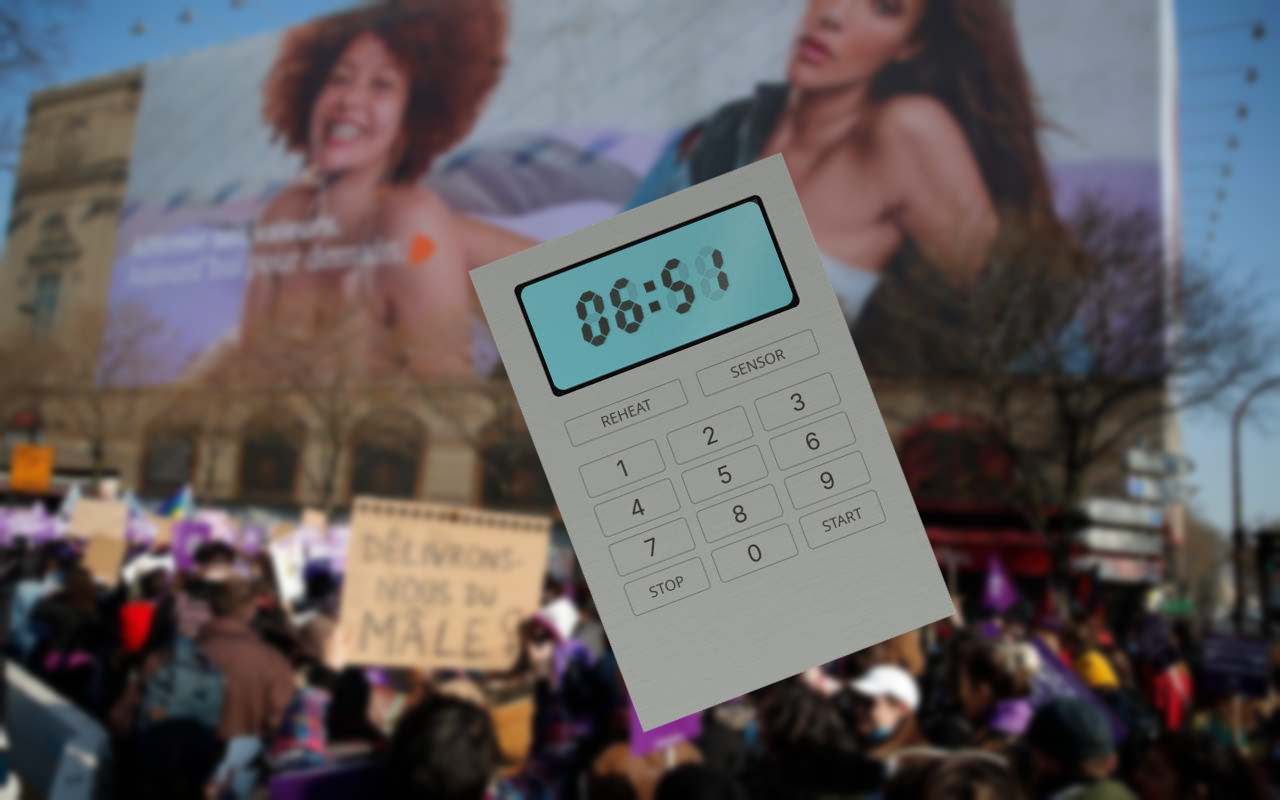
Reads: 6:51
